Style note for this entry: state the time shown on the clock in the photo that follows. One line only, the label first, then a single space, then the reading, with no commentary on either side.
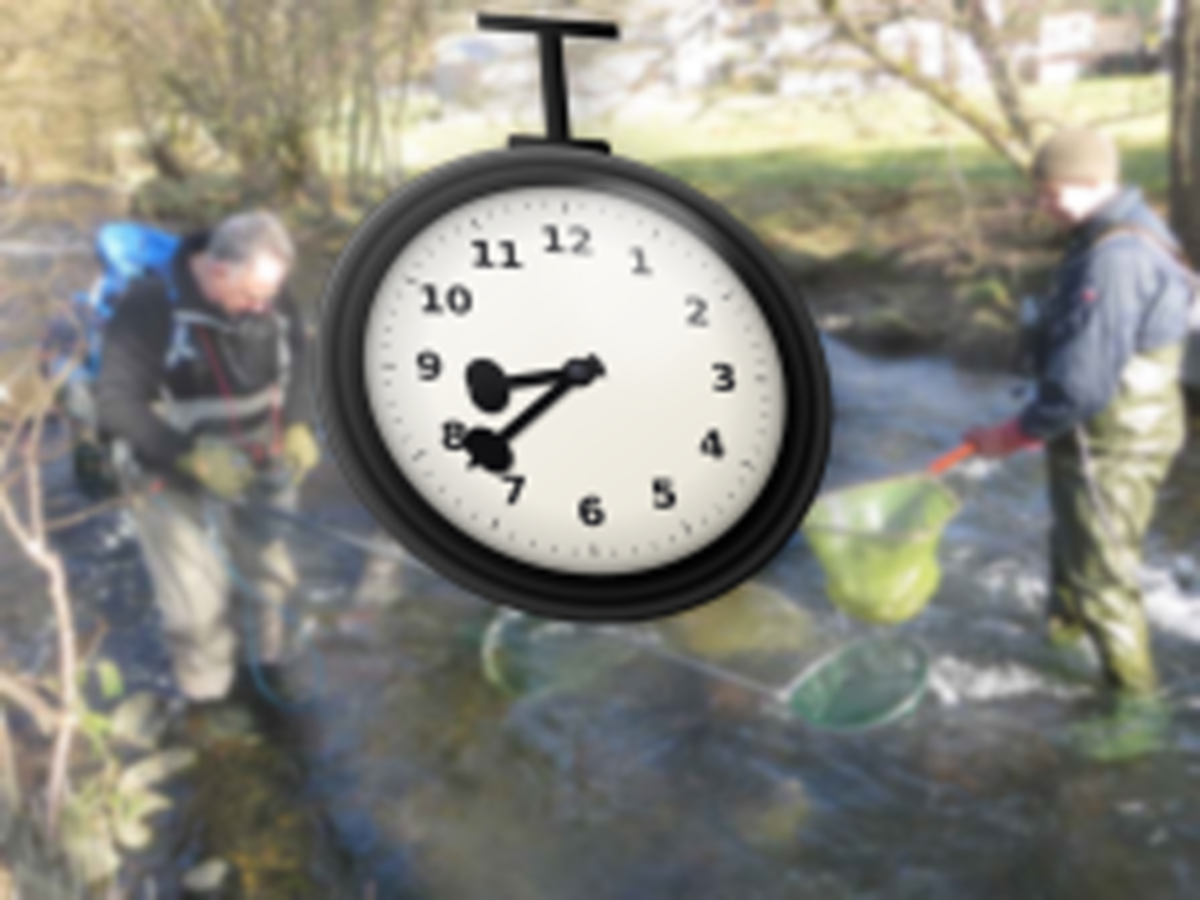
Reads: 8:38
